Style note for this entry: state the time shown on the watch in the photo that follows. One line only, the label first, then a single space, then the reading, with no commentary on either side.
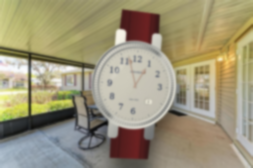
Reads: 12:57
